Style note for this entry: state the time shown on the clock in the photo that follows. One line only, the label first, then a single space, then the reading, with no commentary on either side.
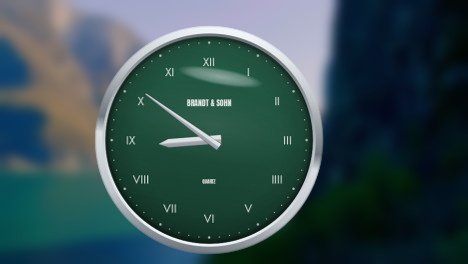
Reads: 8:51
